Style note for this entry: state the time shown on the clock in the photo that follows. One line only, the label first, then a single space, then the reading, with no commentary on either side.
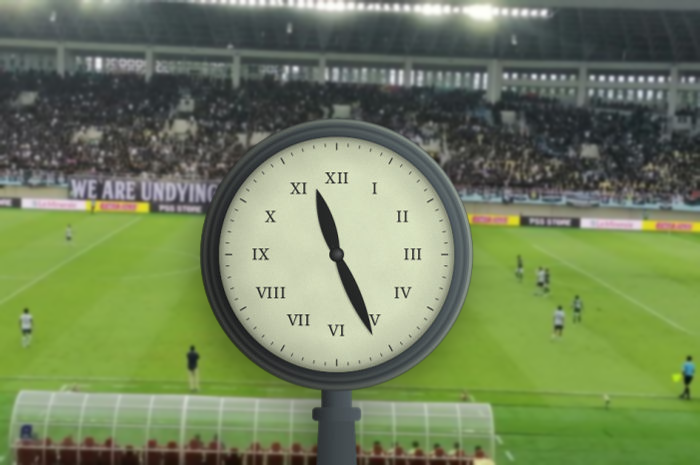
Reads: 11:26
